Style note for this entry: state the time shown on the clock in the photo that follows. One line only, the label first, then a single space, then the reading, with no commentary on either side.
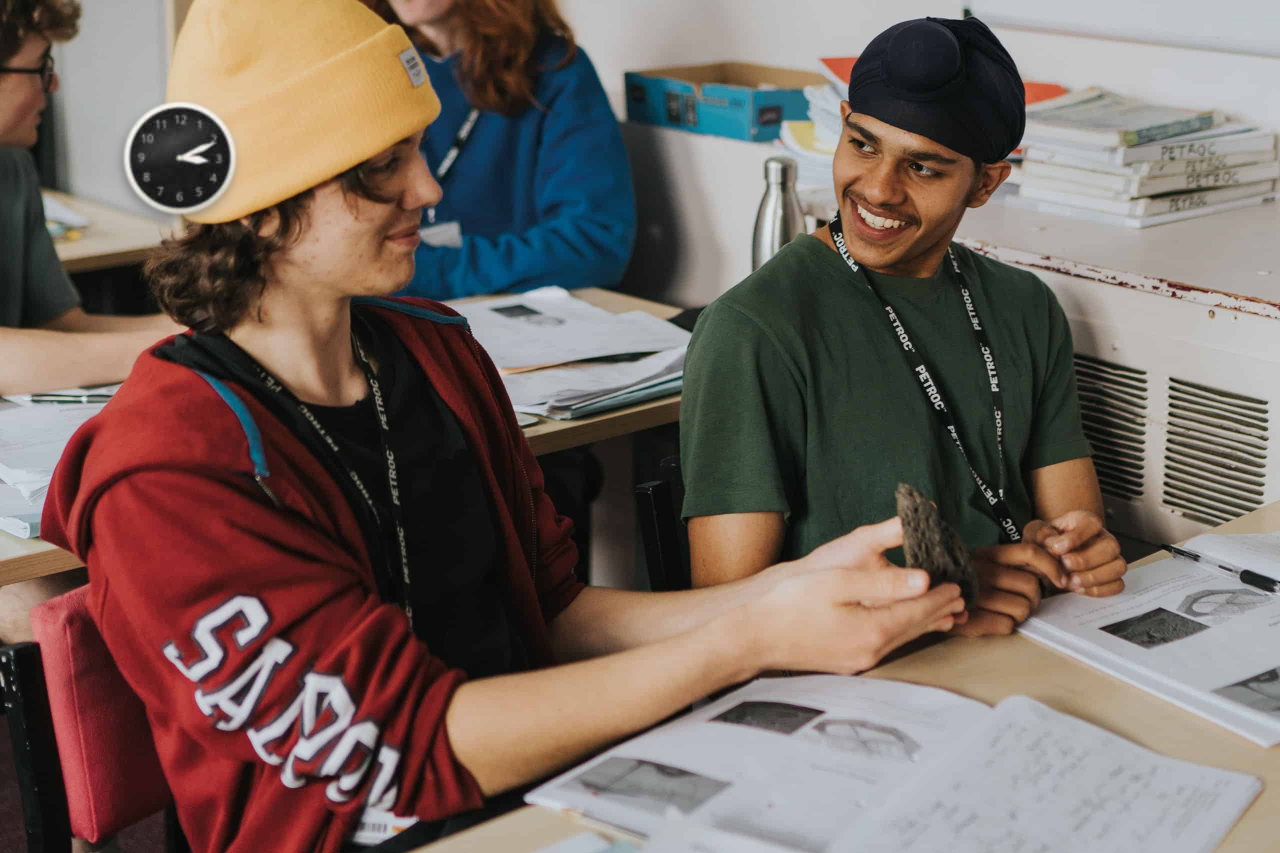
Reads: 3:11
